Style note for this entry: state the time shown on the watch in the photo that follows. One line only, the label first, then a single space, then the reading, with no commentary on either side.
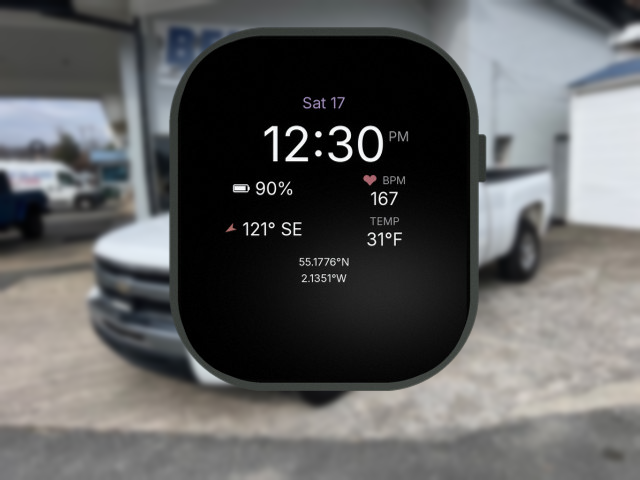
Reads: 12:30
